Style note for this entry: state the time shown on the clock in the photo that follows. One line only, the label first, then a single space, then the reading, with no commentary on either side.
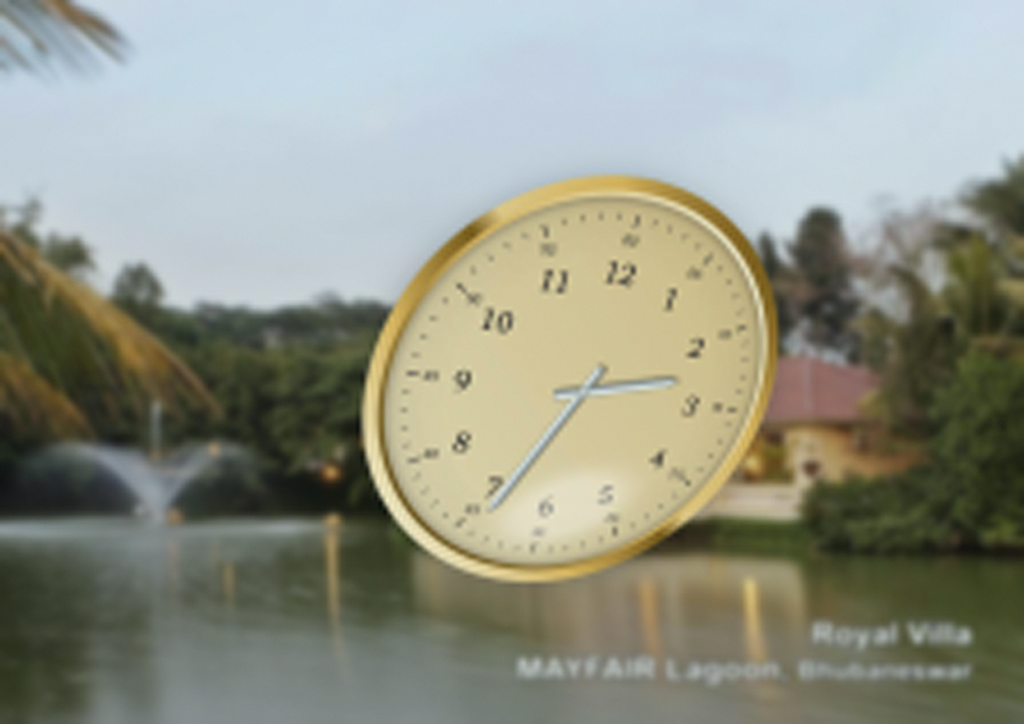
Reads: 2:34
